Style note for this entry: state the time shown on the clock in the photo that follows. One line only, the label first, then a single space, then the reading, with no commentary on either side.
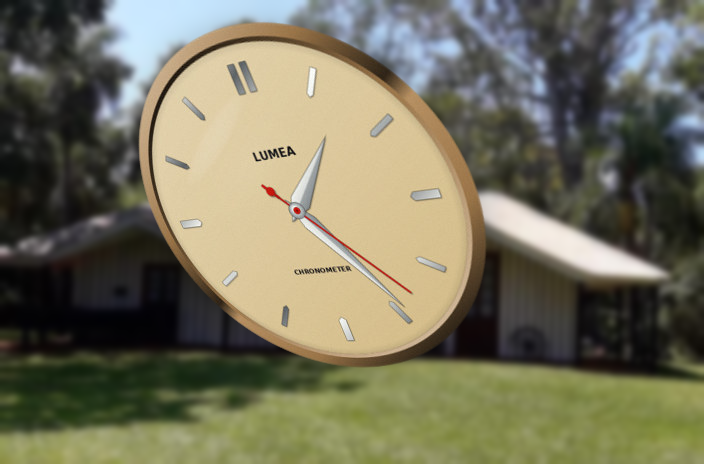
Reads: 1:24:23
